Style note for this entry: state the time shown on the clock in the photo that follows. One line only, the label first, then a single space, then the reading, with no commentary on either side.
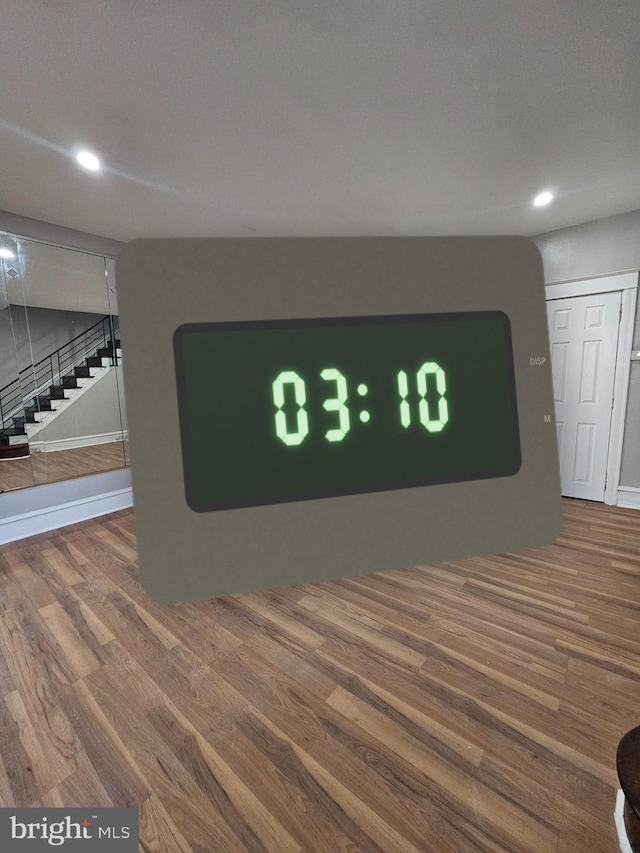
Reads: 3:10
